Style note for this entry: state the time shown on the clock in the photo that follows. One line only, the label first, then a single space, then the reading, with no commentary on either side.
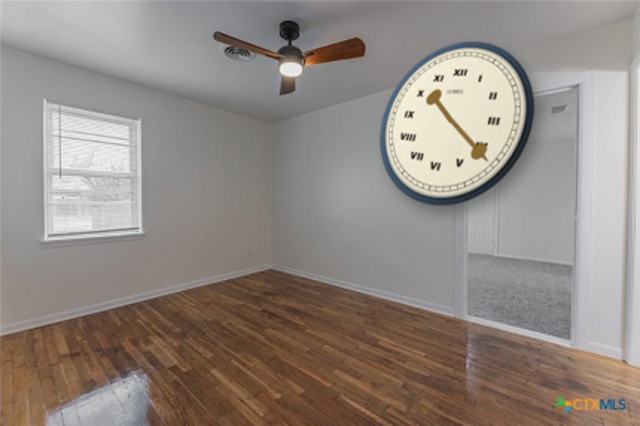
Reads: 10:21
